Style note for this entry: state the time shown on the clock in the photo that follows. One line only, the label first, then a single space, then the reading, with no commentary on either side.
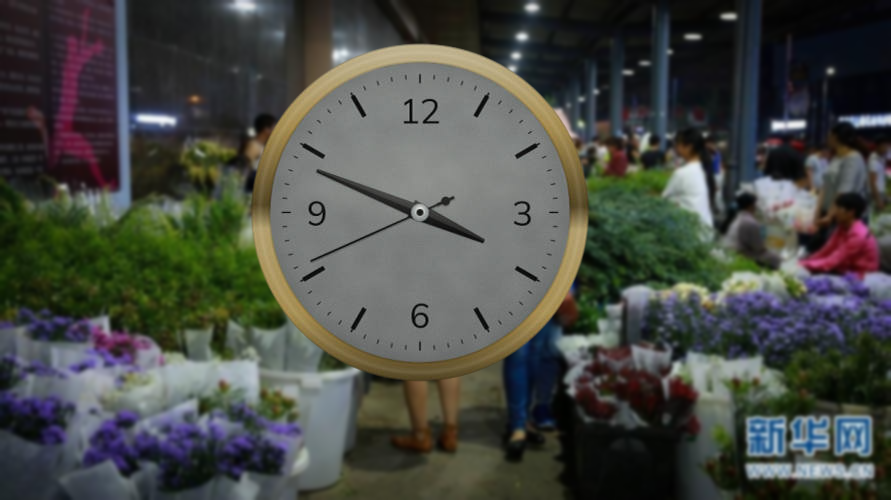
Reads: 3:48:41
